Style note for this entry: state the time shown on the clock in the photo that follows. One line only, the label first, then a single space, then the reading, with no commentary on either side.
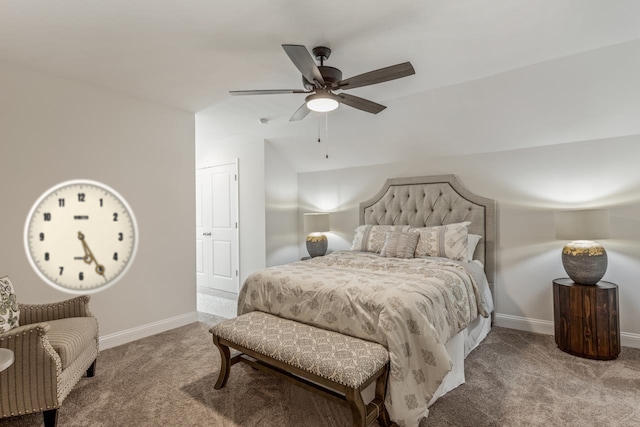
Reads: 5:25
